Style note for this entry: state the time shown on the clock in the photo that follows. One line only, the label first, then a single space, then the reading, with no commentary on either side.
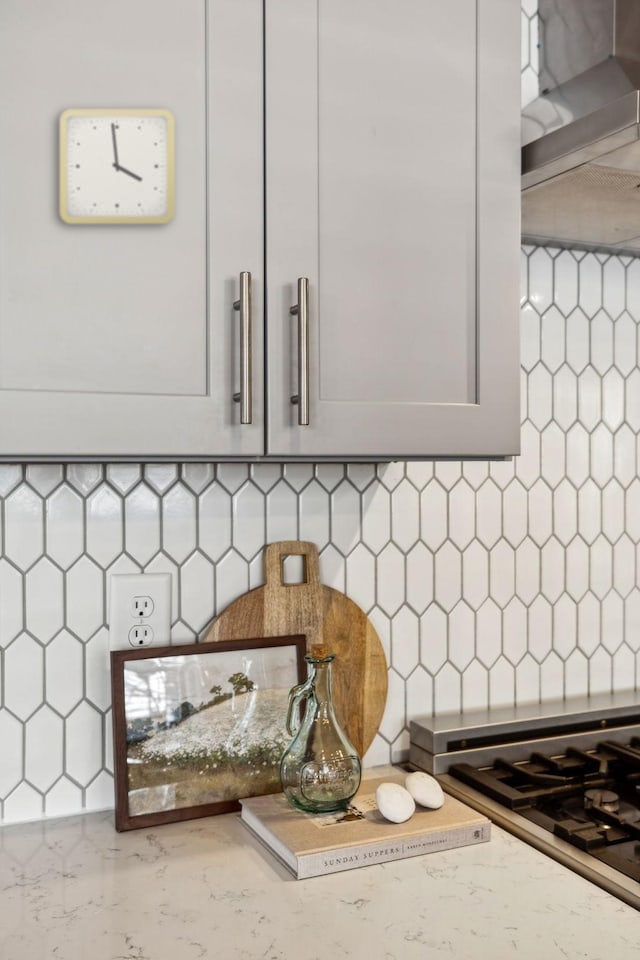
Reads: 3:59
